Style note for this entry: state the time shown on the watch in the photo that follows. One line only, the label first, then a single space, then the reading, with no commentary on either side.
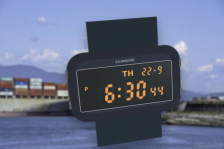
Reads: 6:30:44
